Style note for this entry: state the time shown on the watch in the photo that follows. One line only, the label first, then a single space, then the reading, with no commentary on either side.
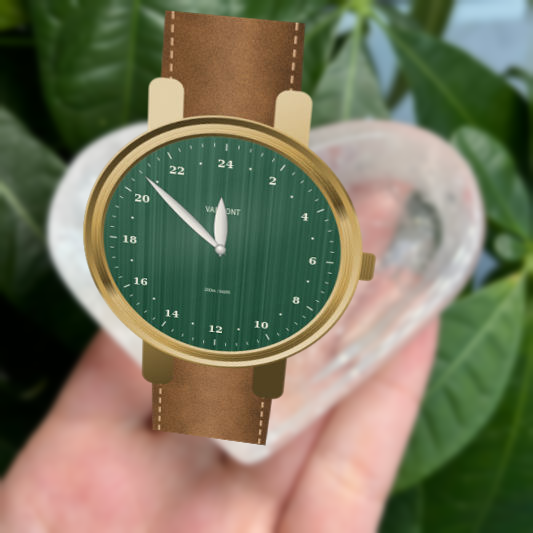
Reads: 23:52
